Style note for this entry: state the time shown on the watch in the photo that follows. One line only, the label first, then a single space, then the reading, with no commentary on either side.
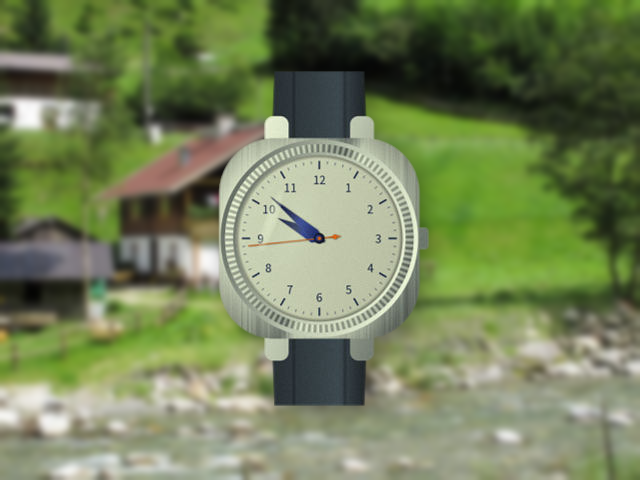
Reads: 9:51:44
